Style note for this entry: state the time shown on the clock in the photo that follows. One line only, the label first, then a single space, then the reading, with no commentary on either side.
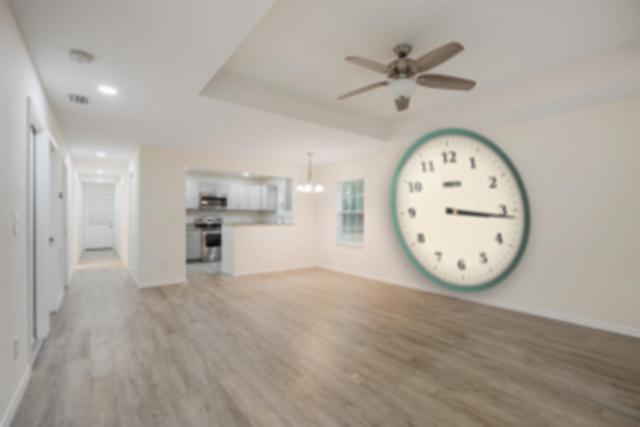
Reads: 3:16
